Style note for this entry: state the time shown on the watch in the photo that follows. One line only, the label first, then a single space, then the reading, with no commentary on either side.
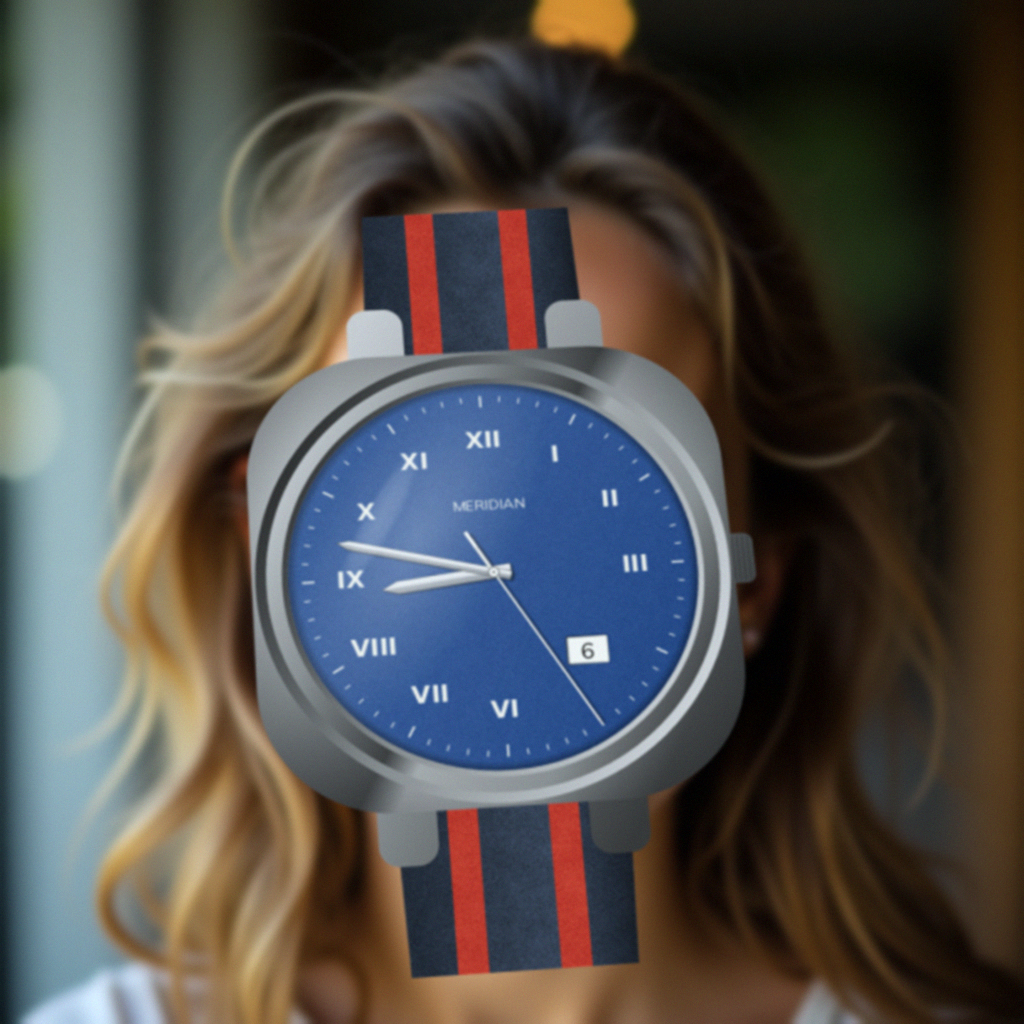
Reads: 8:47:25
